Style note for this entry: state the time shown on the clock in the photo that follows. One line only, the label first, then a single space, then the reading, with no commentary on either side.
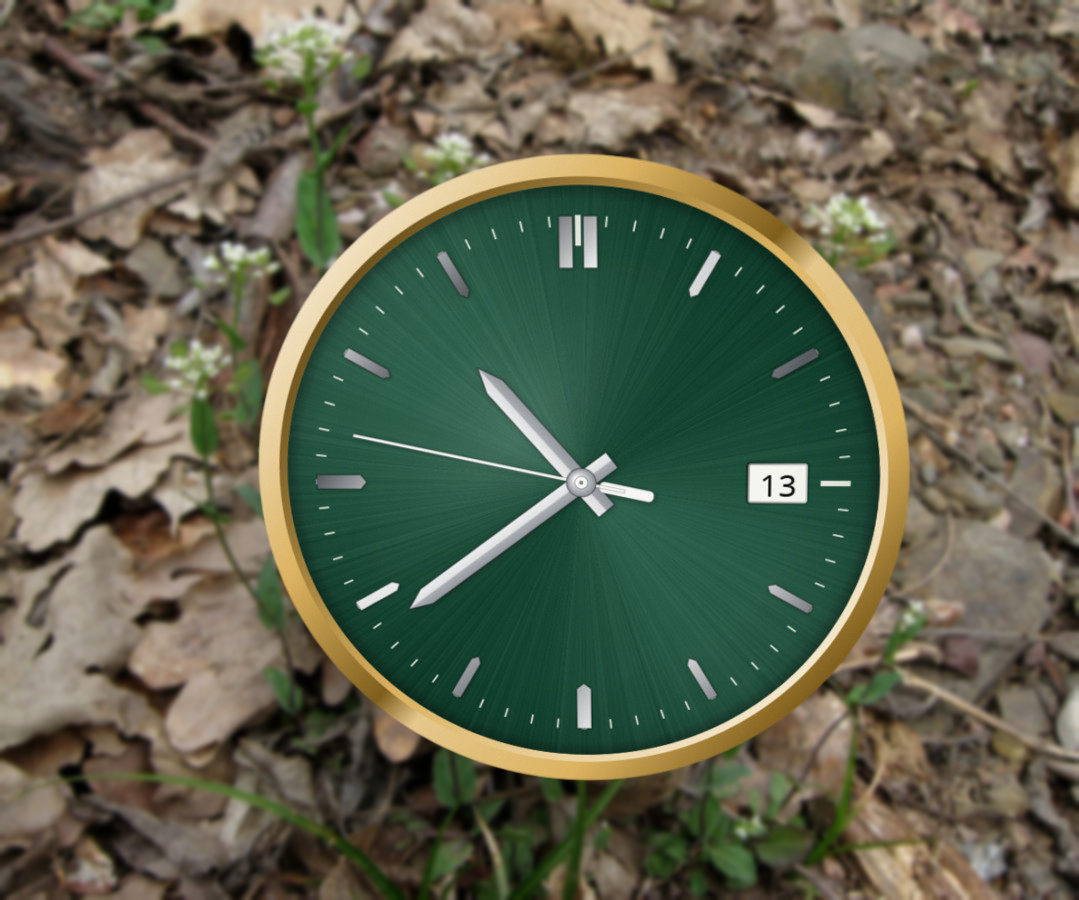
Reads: 10:38:47
